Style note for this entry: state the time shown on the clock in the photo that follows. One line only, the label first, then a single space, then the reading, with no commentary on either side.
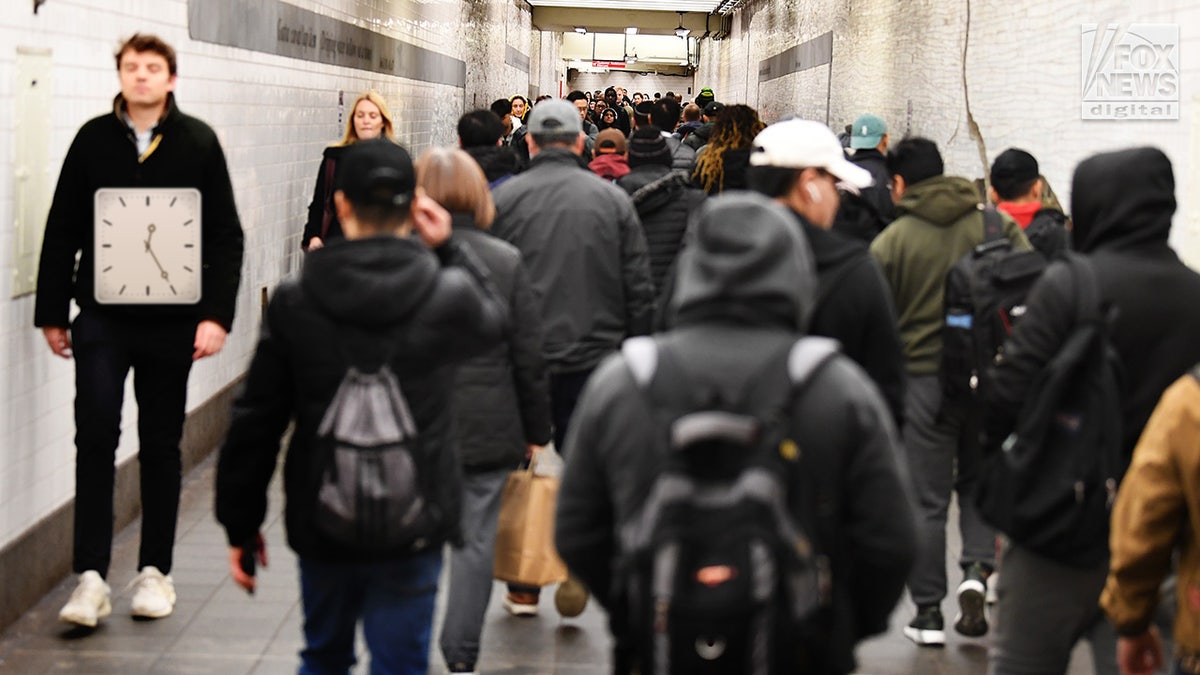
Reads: 12:25
